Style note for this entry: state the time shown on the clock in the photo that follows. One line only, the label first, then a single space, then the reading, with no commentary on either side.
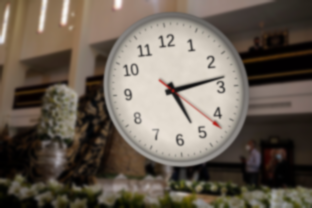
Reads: 5:13:22
